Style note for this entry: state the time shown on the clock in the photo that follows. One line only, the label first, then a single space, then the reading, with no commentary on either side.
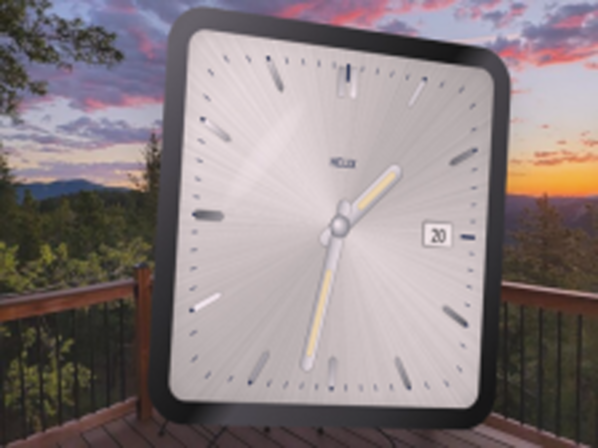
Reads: 1:32
